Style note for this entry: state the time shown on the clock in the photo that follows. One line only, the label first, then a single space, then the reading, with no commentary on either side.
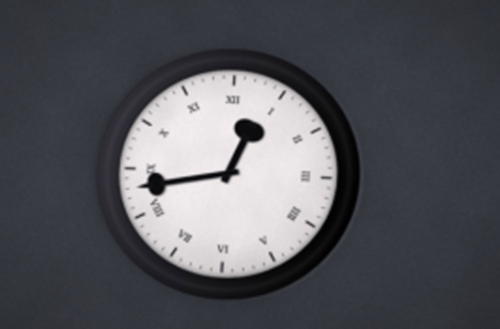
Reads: 12:43
